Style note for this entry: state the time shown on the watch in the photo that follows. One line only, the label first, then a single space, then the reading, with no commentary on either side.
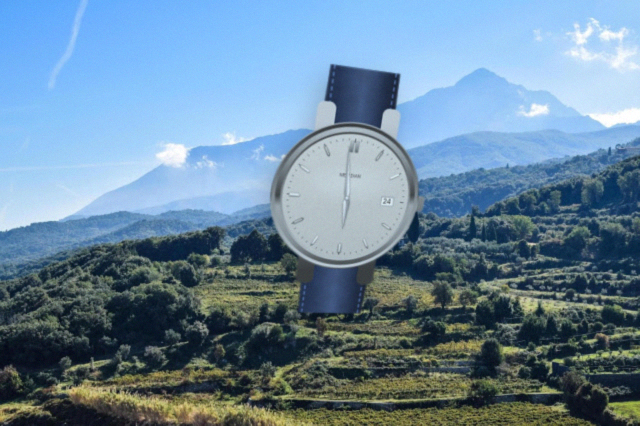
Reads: 5:59
